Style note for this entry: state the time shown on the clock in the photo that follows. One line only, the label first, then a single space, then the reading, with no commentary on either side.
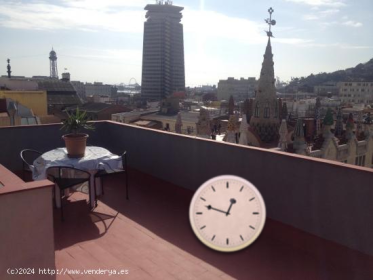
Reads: 12:48
